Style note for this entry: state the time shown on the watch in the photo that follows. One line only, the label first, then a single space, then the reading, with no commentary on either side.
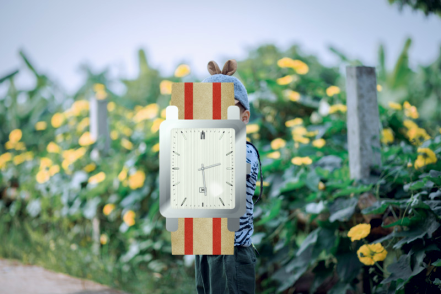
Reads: 2:29
